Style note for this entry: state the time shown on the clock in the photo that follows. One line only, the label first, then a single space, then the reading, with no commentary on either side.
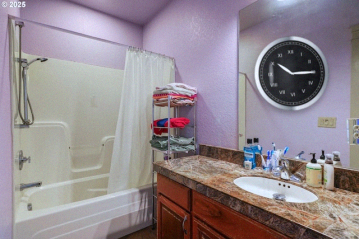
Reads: 10:15
